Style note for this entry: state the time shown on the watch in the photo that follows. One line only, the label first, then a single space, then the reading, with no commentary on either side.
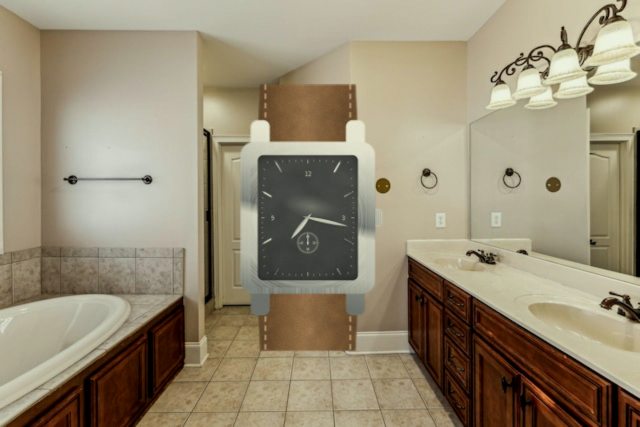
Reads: 7:17
